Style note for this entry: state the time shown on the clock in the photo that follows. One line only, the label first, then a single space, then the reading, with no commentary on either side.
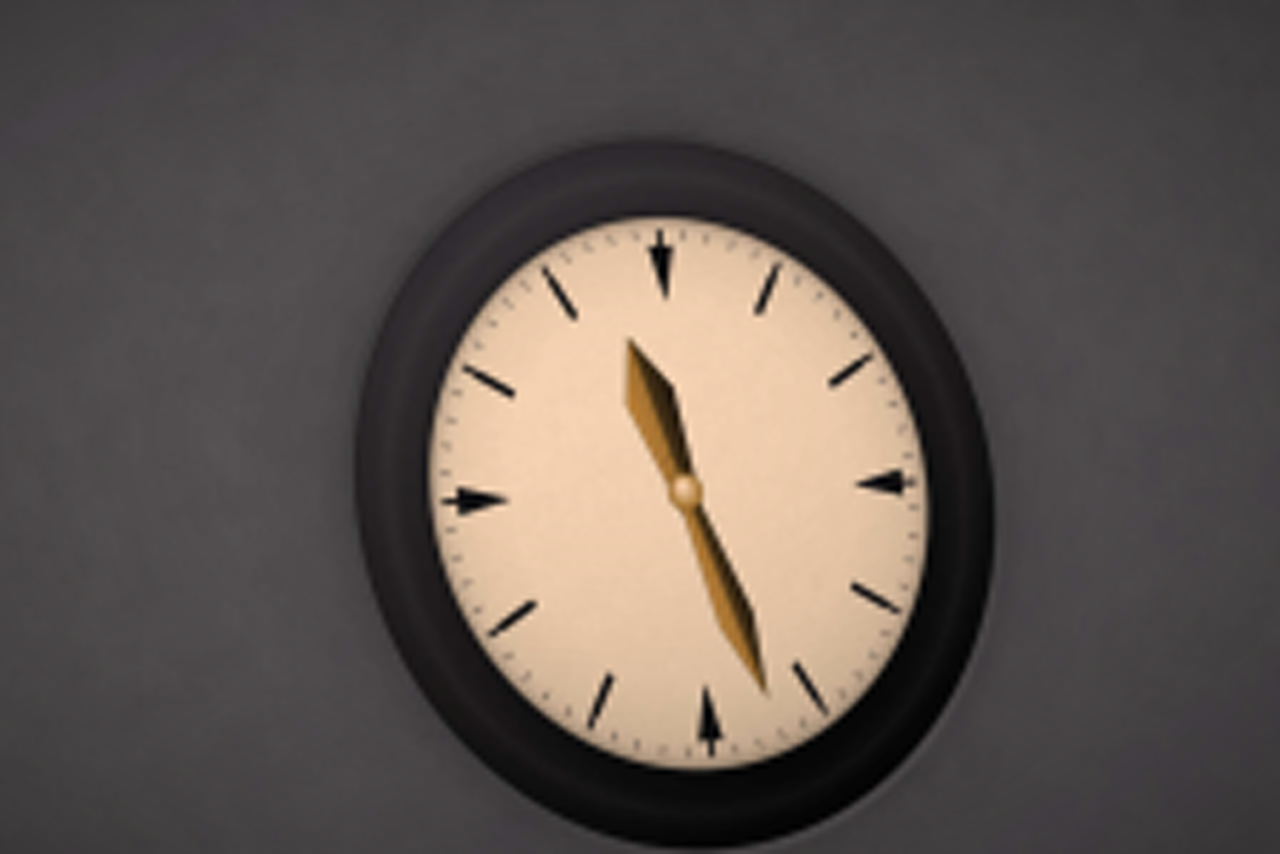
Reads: 11:27
